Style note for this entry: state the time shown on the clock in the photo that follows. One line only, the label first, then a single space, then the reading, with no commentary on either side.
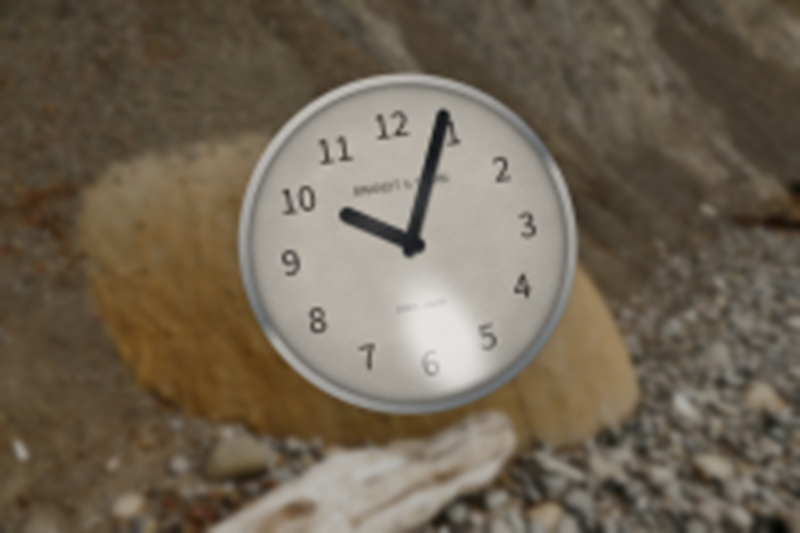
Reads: 10:04
